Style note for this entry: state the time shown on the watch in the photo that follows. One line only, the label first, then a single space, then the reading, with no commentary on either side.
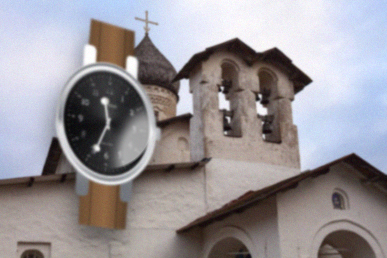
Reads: 11:34
